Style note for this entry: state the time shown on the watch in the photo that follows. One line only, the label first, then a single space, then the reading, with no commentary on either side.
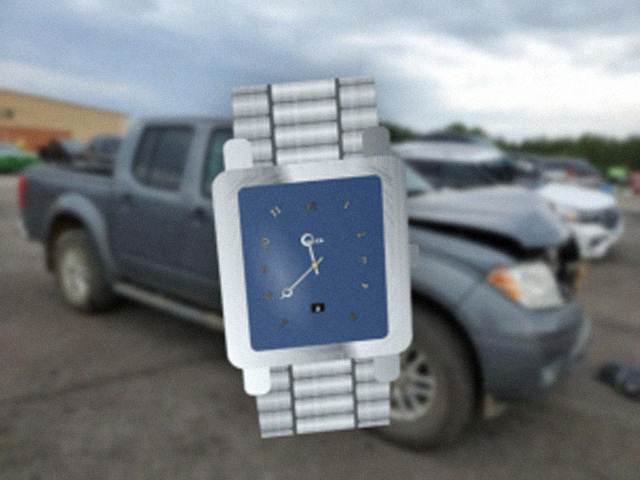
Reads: 11:38
